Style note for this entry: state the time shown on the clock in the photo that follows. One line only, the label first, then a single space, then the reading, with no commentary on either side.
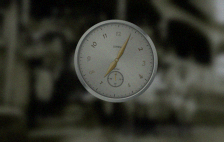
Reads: 7:04
